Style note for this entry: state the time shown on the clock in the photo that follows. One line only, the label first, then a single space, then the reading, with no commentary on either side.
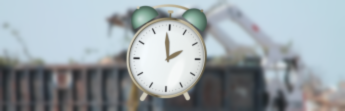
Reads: 1:59
